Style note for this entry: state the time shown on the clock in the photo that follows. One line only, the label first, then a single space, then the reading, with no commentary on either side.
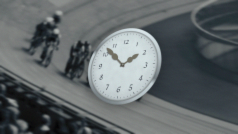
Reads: 1:52
